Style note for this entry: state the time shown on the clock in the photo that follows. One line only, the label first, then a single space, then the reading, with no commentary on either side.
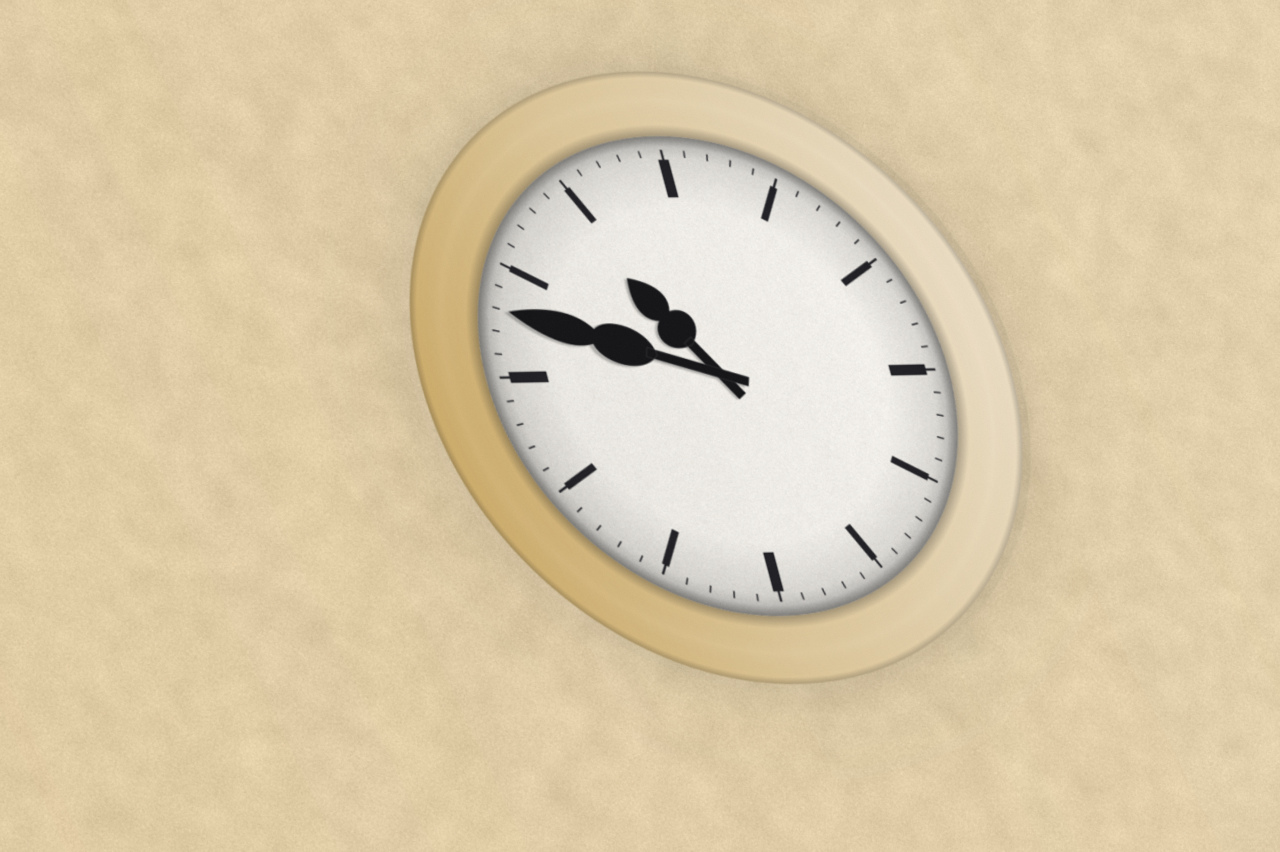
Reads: 10:48
